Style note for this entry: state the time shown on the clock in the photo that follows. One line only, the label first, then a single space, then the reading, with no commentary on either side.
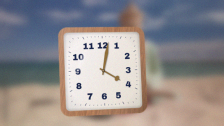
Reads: 4:02
